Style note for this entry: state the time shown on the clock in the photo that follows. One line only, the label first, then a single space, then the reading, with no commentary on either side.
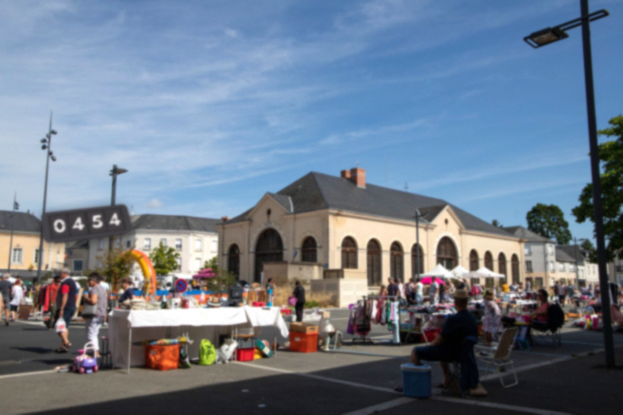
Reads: 4:54
